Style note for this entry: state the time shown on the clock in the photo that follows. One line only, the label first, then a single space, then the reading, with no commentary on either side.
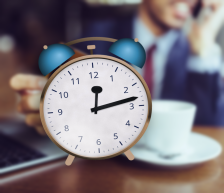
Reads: 12:13
